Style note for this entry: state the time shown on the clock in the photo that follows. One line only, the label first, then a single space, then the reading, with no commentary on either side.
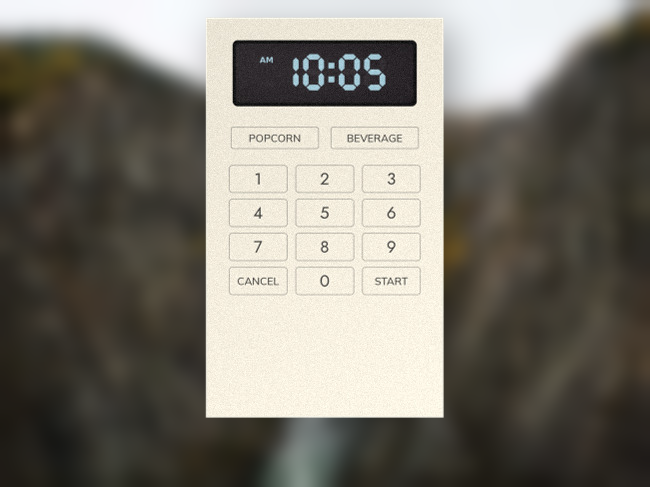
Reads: 10:05
